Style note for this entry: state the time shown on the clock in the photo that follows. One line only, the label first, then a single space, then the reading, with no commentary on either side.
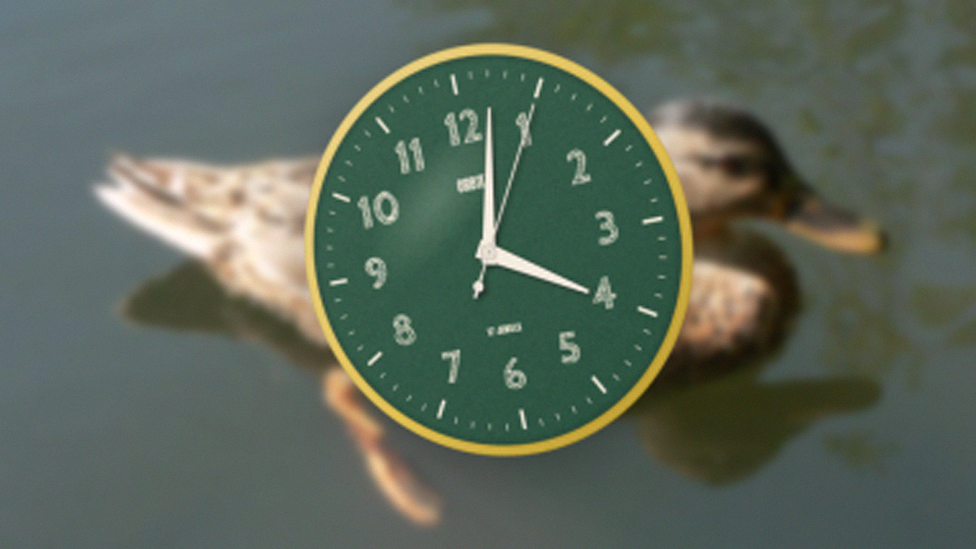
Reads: 4:02:05
